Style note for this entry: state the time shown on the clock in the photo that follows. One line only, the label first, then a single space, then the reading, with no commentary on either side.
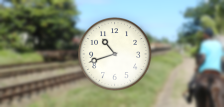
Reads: 10:42
